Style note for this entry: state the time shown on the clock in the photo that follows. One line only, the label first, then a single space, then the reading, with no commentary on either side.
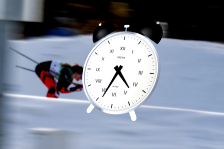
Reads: 4:34
